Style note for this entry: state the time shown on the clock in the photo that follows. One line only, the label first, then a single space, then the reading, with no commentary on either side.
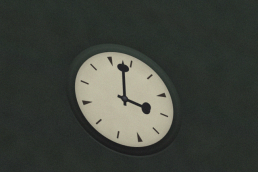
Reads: 4:03
